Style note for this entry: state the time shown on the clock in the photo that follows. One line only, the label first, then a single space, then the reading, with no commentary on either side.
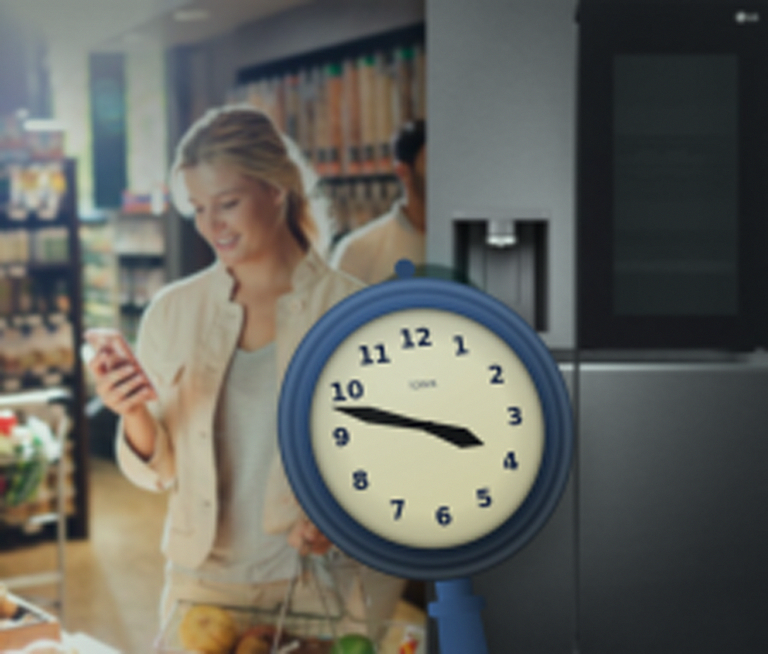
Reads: 3:48
